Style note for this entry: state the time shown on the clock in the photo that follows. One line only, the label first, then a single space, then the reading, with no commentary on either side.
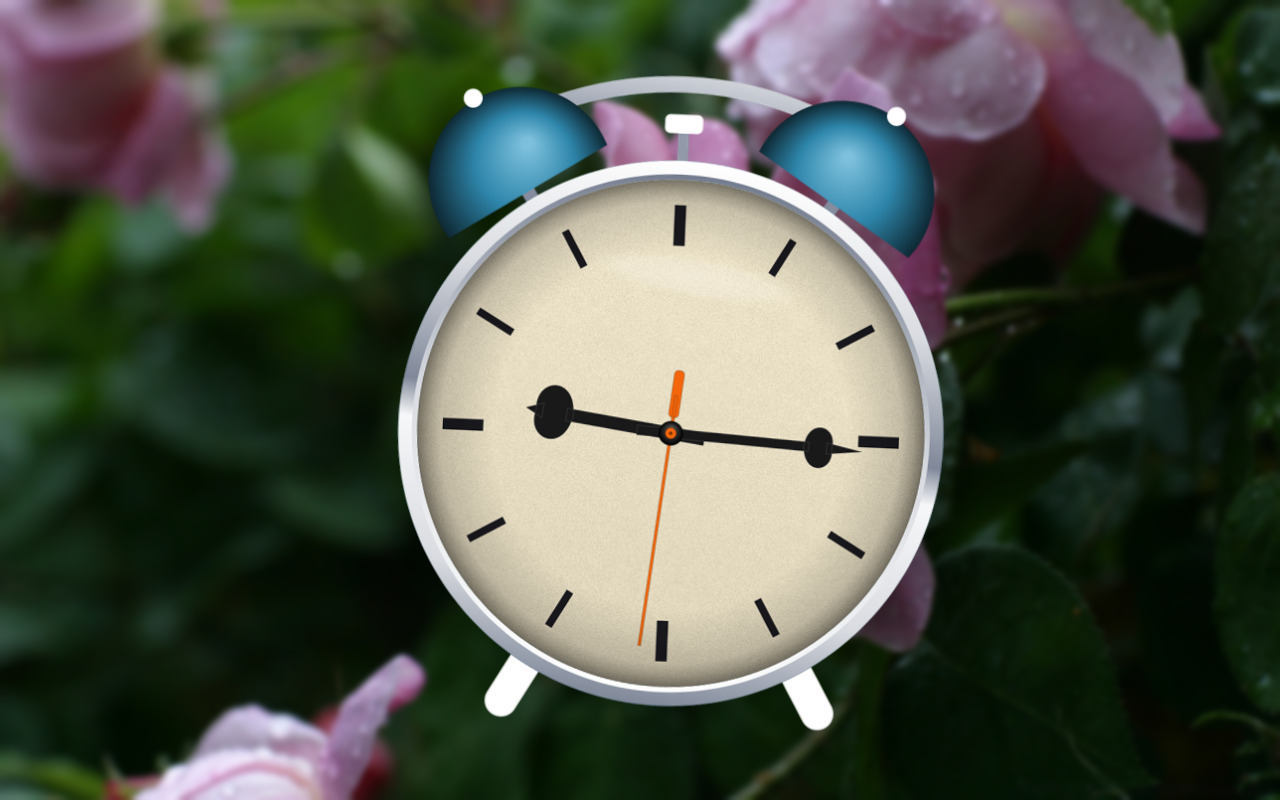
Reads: 9:15:31
